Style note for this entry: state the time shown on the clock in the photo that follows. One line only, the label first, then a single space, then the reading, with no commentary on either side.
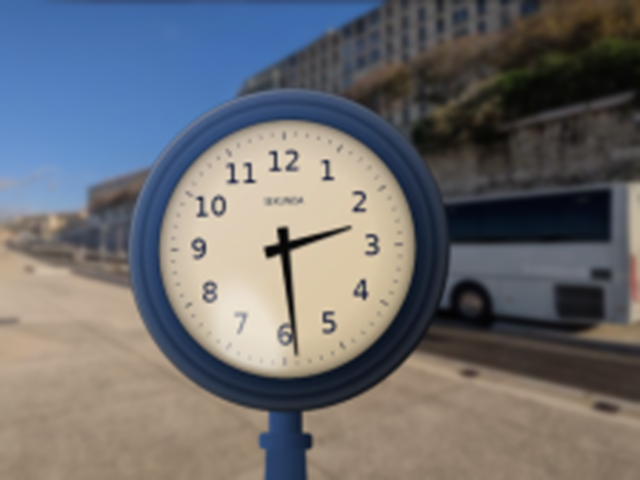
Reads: 2:29
